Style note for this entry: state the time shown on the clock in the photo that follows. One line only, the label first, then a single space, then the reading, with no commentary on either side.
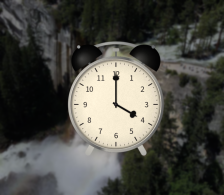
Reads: 4:00
